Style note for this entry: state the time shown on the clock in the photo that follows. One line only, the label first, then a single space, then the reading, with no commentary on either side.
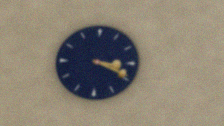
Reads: 3:19
